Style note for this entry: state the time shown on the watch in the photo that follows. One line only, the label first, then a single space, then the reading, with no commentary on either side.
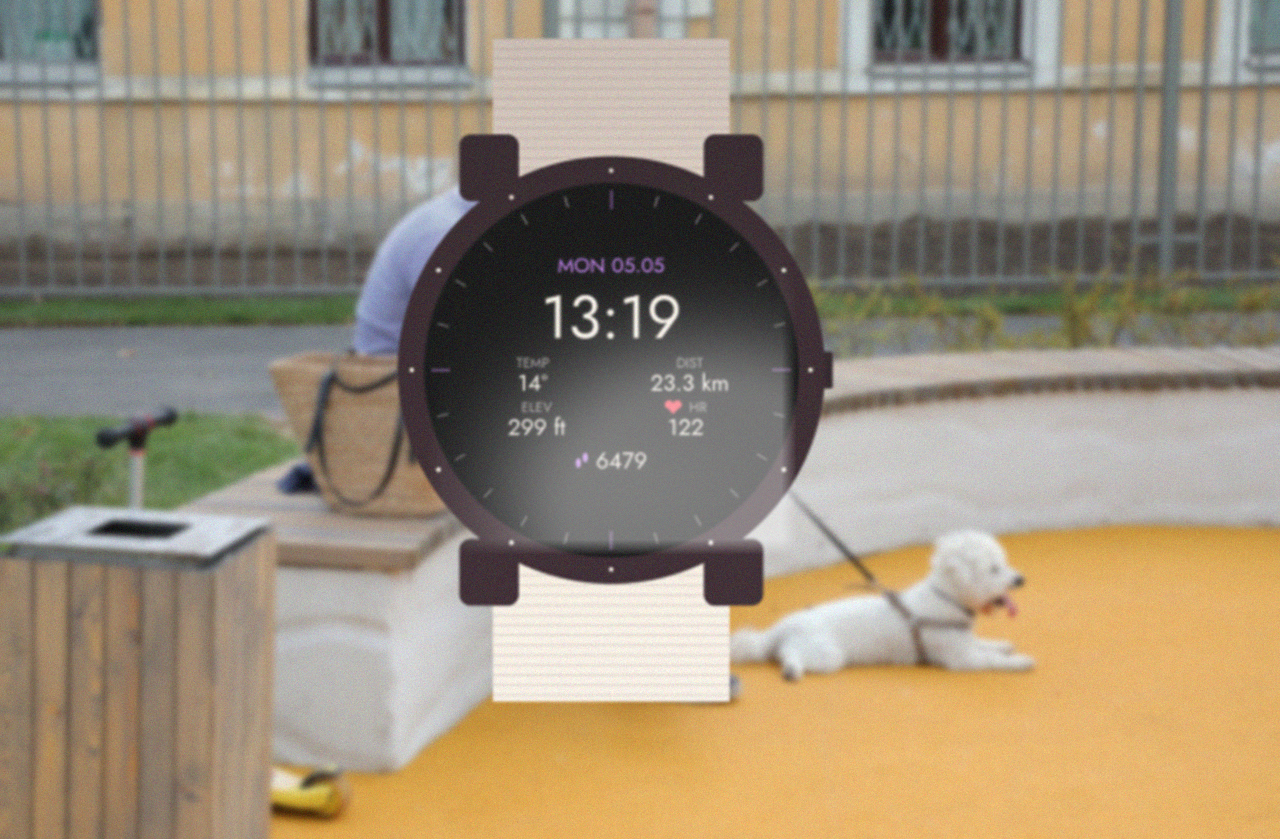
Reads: 13:19
